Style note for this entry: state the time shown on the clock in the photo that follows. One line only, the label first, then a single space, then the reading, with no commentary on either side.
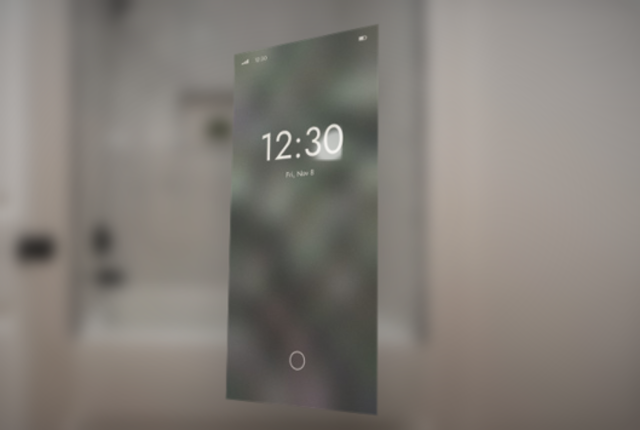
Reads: 12:30
